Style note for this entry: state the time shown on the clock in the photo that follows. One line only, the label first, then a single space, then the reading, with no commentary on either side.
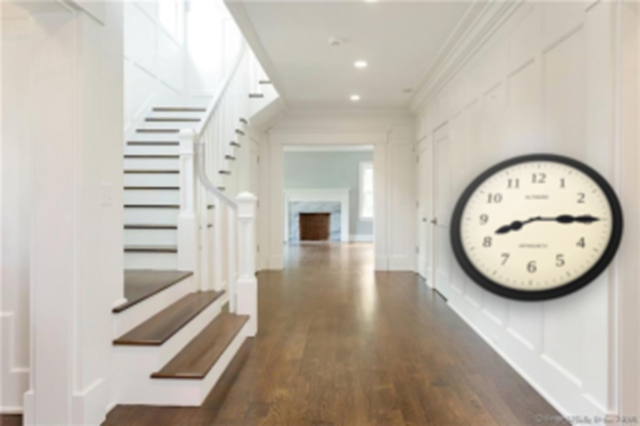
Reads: 8:15
